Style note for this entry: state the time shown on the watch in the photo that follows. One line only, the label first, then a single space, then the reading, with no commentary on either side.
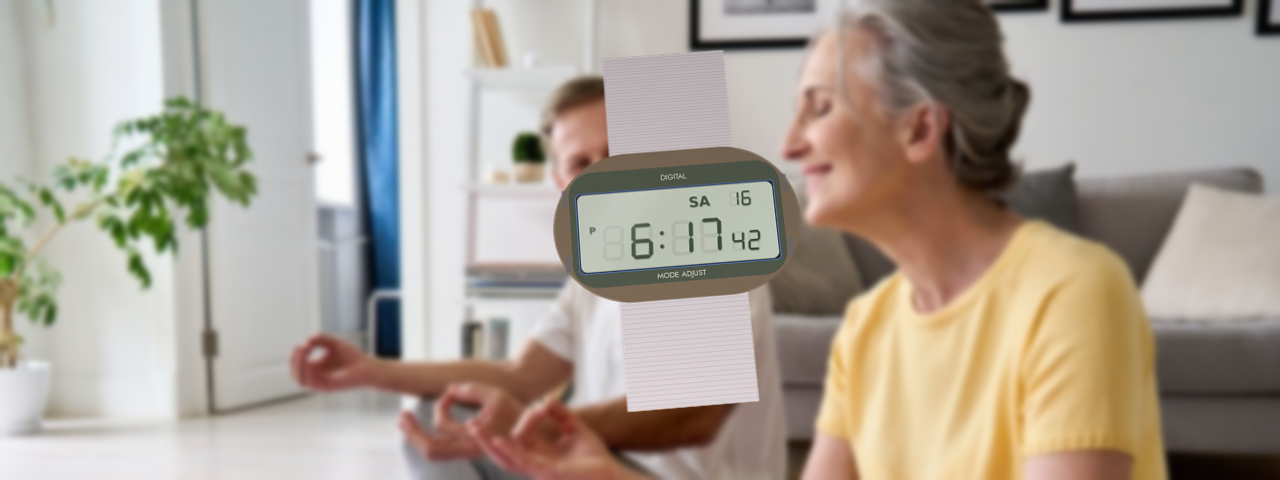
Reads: 6:17:42
